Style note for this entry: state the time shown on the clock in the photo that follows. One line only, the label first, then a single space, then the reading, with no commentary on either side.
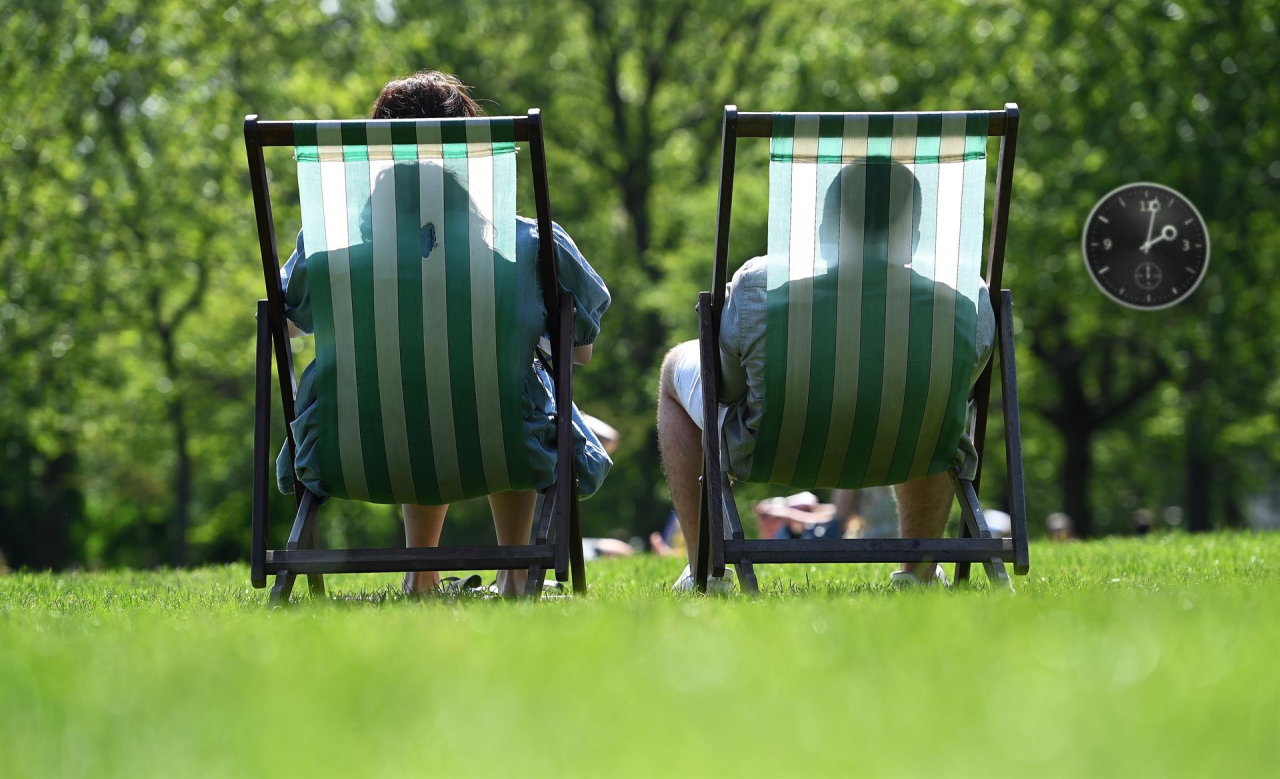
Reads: 2:02
